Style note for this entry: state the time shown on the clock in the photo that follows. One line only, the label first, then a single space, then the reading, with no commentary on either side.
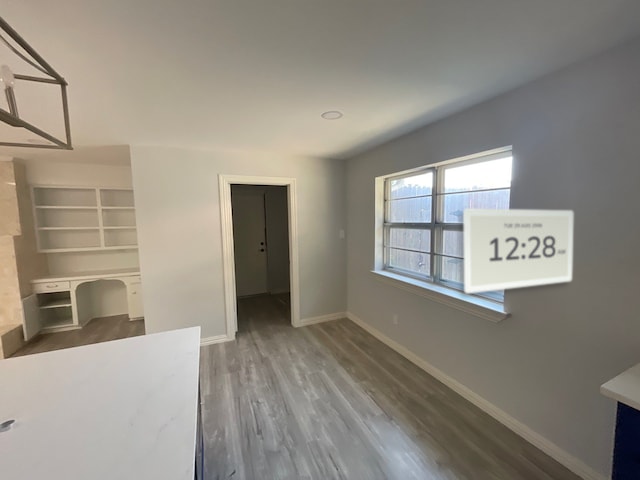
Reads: 12:28
